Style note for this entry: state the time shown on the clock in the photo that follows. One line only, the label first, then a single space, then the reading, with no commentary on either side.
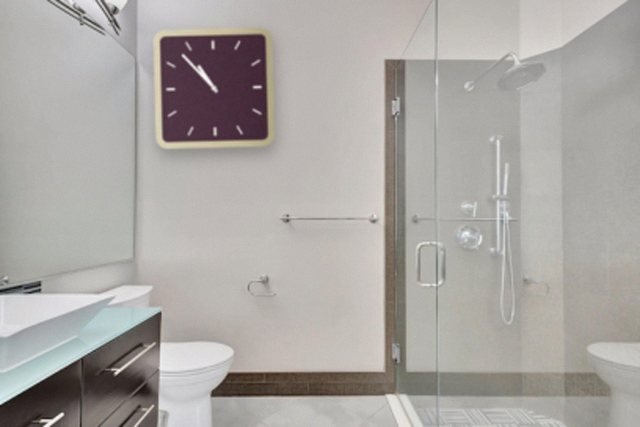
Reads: 10:53
